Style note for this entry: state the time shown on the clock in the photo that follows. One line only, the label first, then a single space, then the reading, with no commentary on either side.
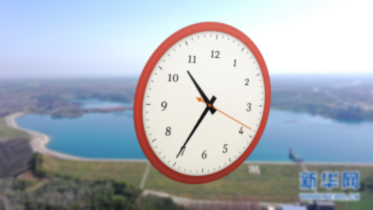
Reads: 10:35:19
